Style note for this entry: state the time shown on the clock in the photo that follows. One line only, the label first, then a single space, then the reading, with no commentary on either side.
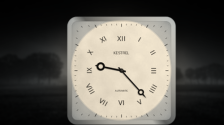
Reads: 9:23
